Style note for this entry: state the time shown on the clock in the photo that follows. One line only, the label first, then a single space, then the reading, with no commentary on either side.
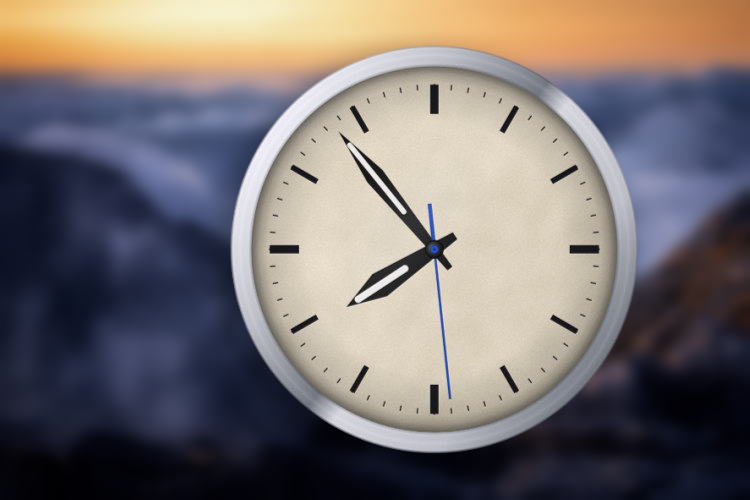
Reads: 7:53:29
